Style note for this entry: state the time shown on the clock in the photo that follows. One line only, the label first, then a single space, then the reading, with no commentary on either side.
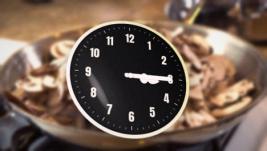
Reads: 3:15
